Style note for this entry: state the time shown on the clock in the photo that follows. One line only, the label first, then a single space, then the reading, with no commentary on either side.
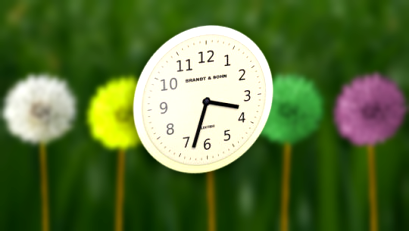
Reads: 3:33
